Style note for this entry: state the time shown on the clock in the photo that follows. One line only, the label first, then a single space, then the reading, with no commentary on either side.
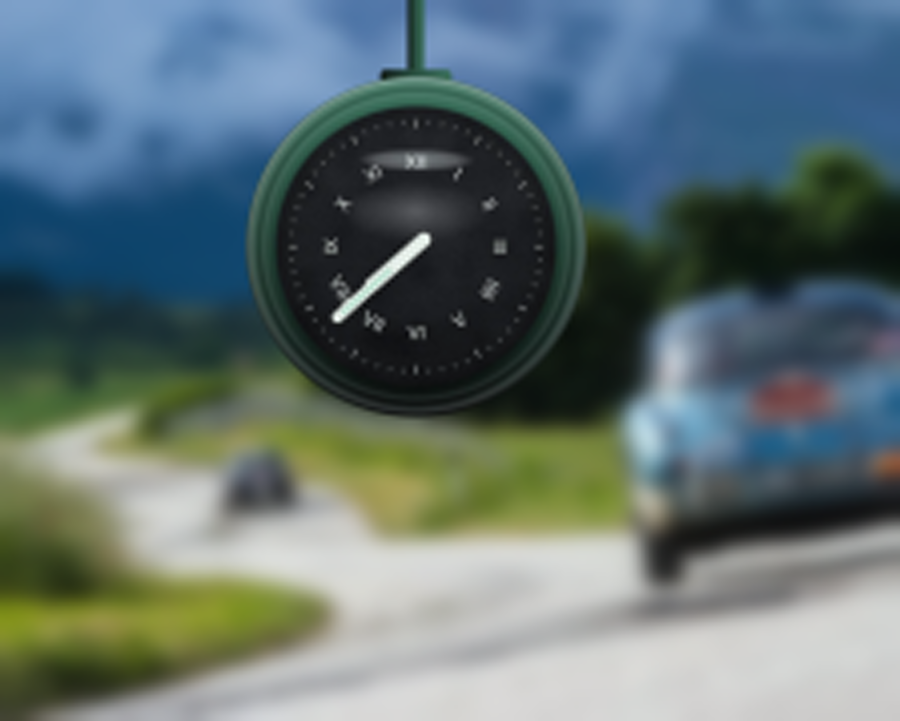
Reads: 7:38
